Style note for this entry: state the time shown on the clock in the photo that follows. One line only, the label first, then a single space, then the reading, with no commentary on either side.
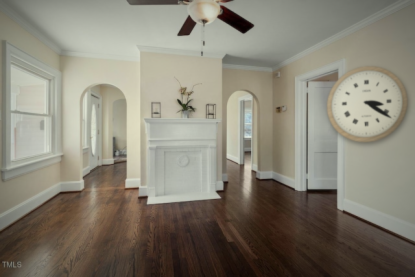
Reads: 3:21
